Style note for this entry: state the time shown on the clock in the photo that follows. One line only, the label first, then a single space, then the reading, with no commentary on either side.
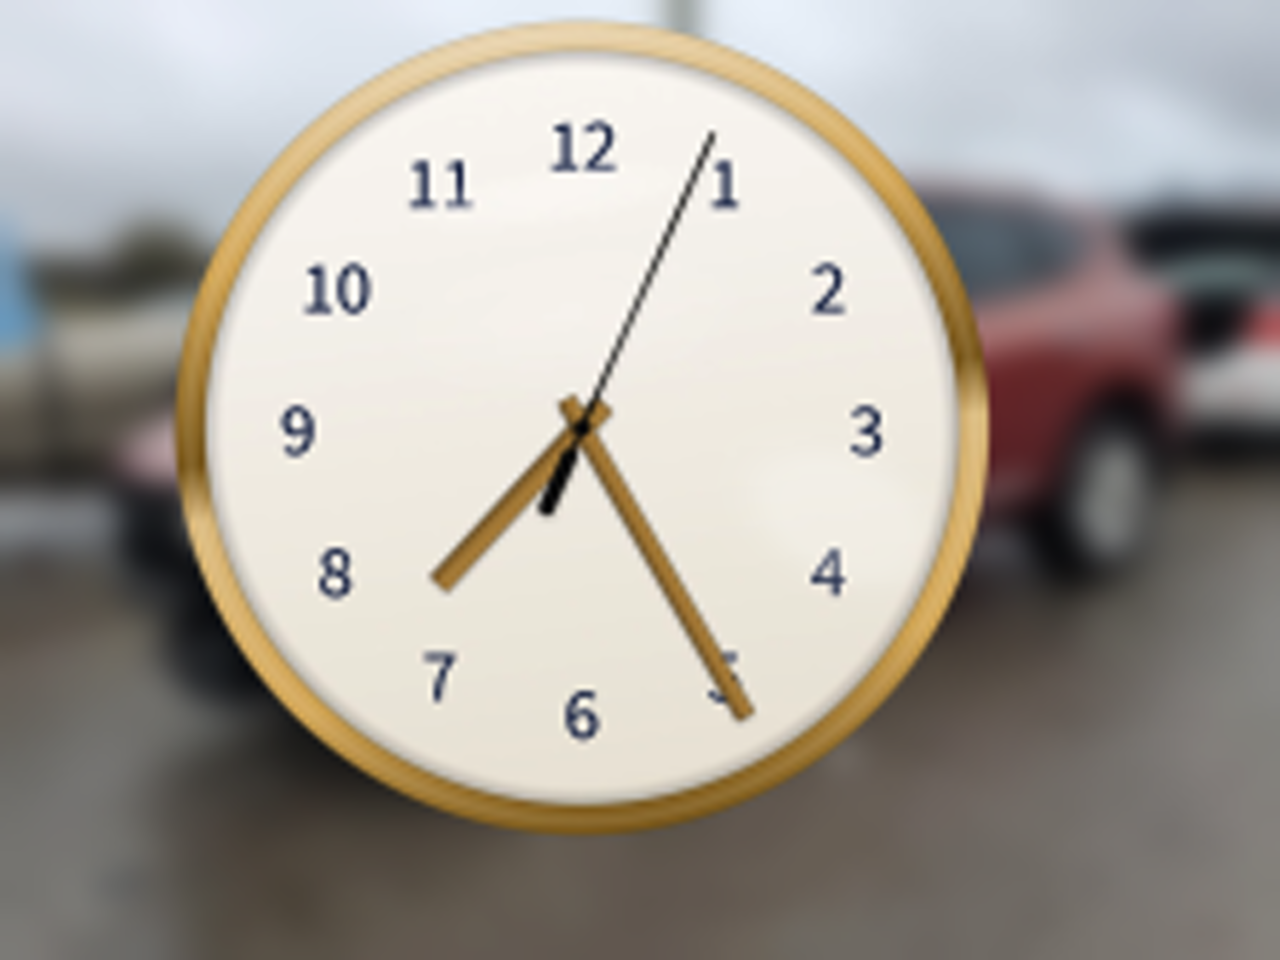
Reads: 7:25:04
